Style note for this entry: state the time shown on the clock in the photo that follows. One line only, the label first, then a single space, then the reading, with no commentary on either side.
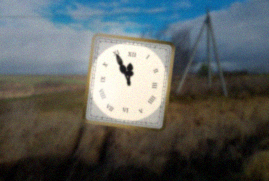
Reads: 11:55
